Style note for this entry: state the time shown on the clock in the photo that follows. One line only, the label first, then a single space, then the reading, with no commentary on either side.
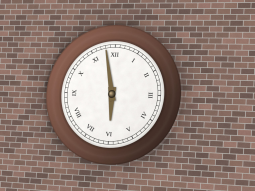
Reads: 5:58
